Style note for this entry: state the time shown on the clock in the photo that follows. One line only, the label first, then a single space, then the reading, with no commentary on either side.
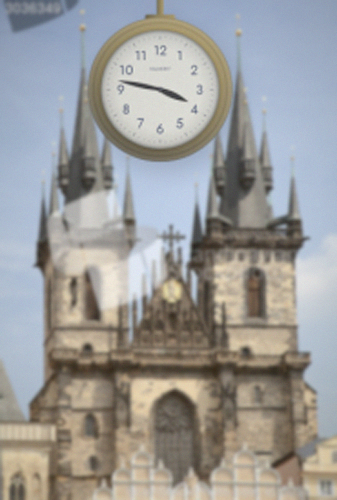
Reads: 3:47
